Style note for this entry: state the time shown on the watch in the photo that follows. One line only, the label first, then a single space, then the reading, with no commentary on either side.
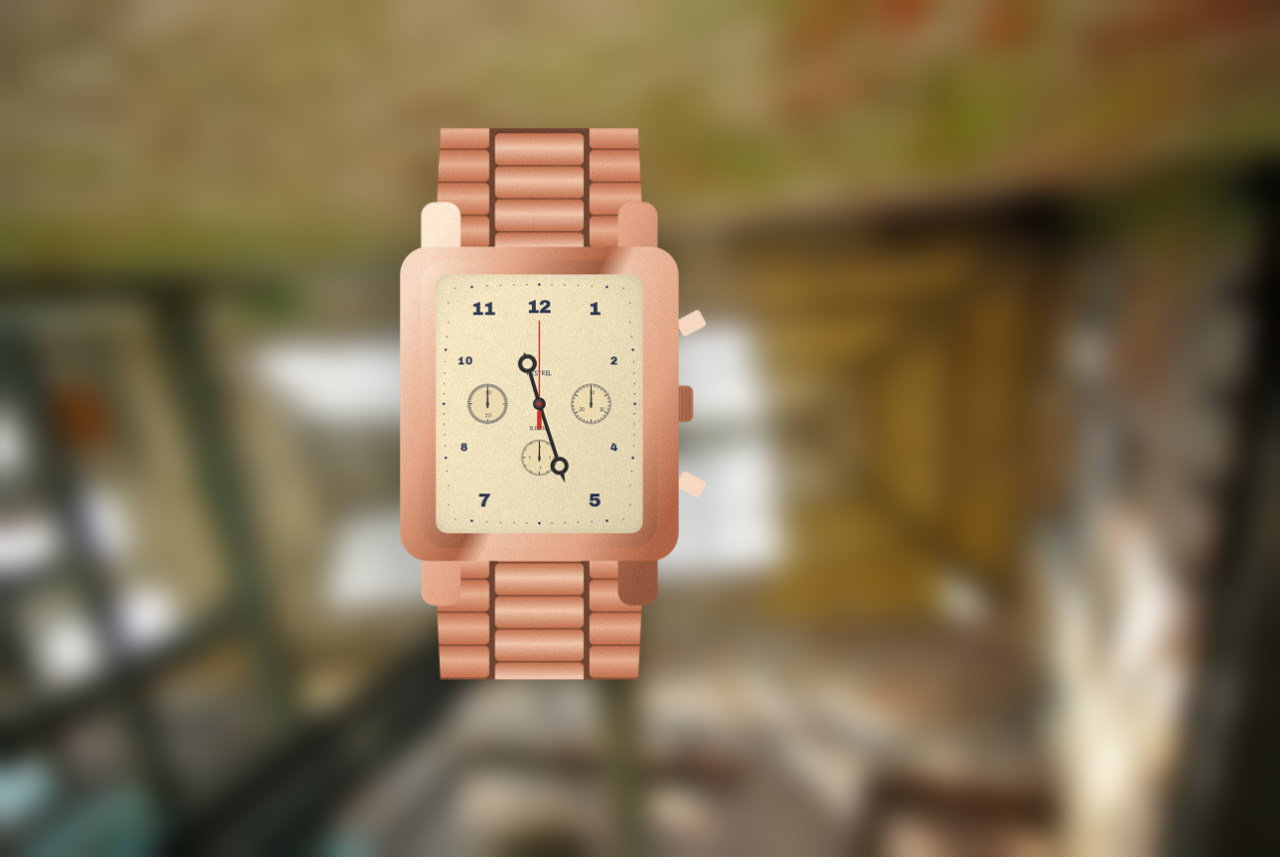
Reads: 11:27
